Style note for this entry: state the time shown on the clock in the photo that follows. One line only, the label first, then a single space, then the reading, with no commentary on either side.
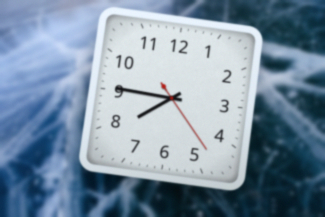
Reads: 7:45:23
